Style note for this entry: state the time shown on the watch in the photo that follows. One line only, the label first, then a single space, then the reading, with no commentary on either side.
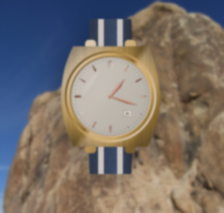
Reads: 1:18
